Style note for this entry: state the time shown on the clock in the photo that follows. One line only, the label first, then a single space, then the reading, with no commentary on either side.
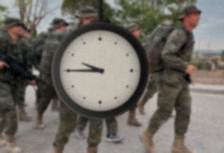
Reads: 9:45
